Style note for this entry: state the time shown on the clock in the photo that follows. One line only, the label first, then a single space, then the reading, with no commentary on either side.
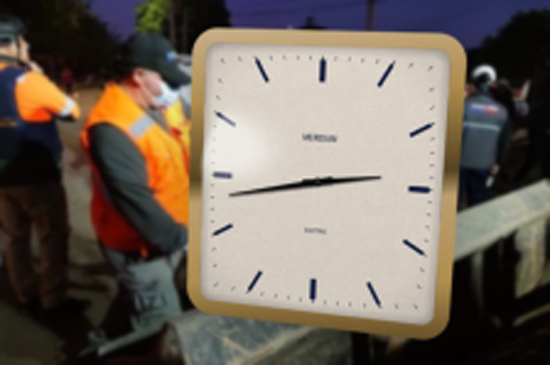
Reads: 2:43
